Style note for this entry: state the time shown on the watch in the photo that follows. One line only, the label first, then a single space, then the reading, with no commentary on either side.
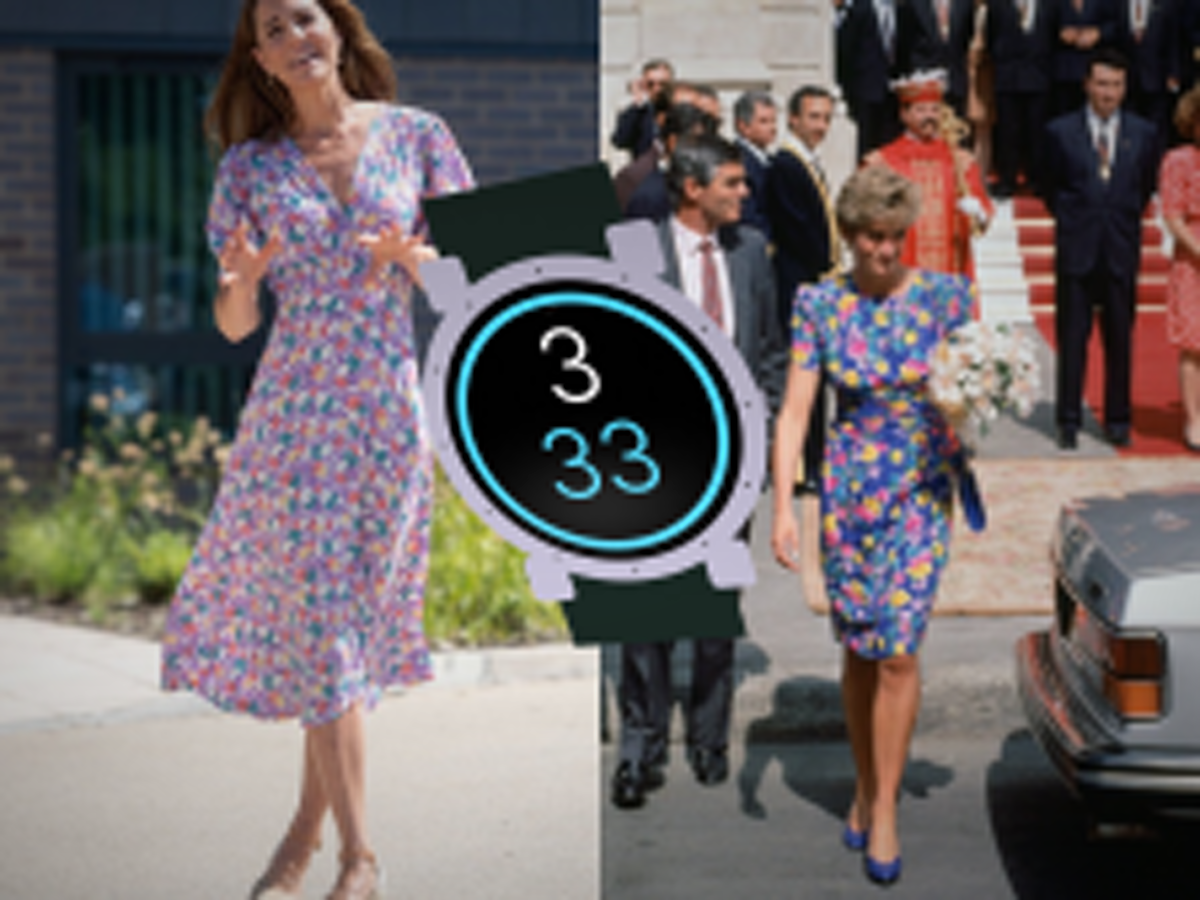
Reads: 3:33
